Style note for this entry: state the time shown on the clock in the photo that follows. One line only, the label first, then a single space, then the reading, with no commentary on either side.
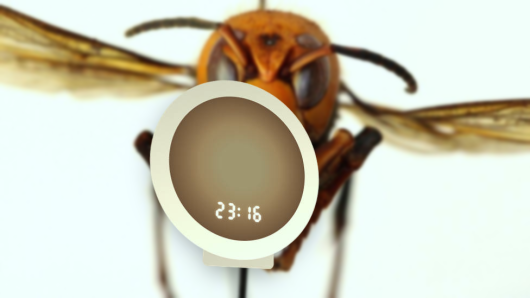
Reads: 23:16
